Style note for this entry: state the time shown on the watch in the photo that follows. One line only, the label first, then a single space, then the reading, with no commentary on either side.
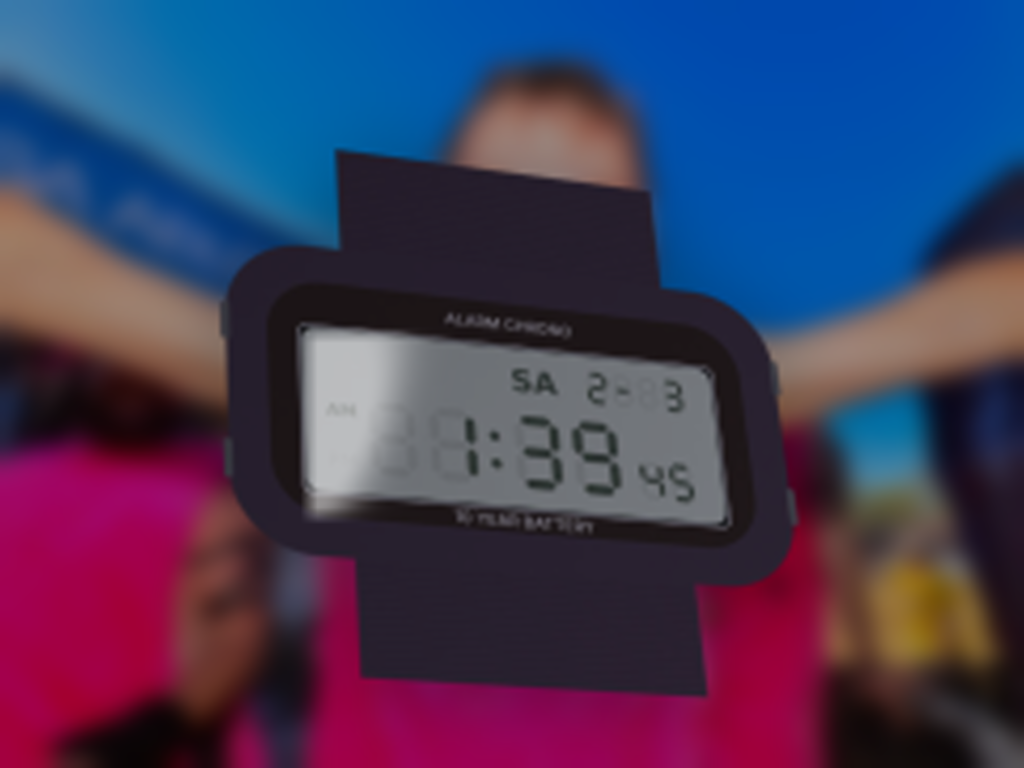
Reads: 1:39:45
